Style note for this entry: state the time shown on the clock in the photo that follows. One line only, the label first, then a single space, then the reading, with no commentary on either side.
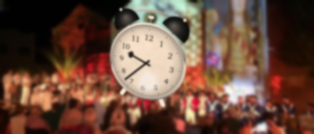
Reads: 9:37
